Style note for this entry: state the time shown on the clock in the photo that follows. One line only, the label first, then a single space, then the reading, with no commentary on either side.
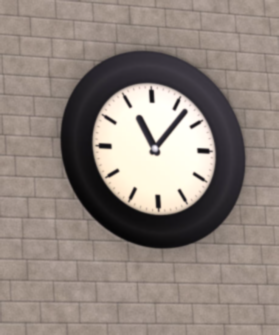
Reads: 11:07
